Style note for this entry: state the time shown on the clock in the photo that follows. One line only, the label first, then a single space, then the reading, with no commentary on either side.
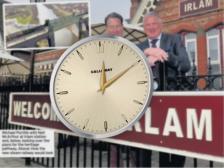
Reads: 12:10
